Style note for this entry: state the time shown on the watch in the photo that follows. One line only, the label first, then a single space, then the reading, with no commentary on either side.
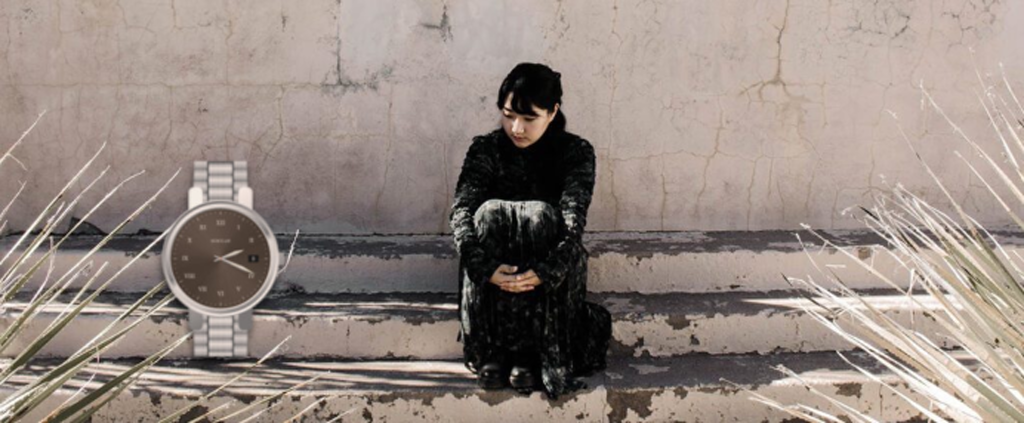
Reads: 2:19
